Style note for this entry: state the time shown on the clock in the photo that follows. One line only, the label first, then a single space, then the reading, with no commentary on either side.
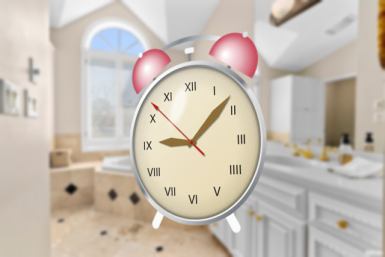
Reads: 9:07:52
